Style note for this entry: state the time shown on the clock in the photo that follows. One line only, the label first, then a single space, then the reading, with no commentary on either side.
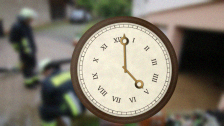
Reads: 5:02
